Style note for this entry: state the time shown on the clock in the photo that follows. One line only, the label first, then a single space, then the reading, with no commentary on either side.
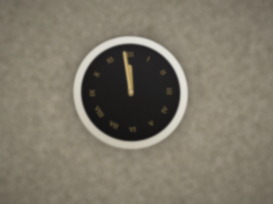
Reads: 11:59
